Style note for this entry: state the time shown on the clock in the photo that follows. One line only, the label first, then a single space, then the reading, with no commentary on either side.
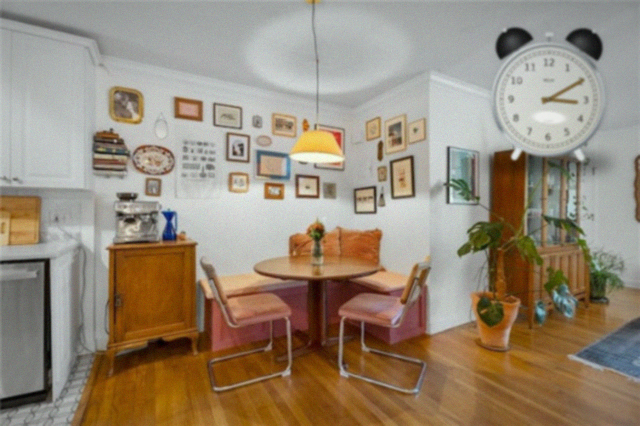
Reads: 3:10
